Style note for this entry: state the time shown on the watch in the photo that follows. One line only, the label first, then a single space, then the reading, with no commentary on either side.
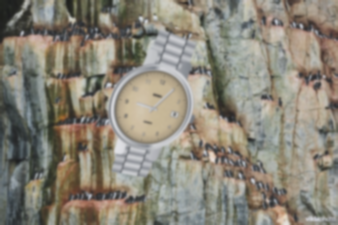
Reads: 9:05
